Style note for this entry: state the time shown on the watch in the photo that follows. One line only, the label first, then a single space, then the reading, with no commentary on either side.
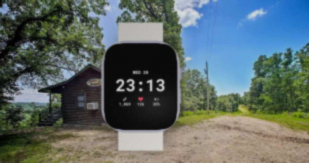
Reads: 23:13
